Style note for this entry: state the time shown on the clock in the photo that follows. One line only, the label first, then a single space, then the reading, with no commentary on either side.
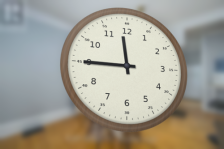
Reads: 11:45
